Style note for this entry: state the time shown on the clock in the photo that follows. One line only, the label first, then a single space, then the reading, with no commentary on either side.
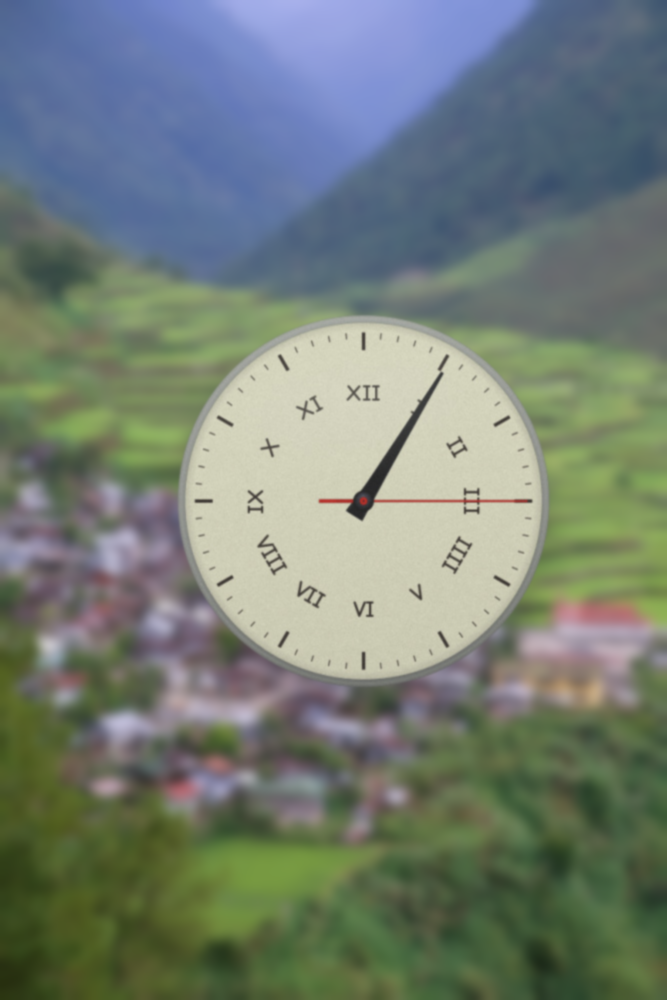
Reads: 1:05:15
